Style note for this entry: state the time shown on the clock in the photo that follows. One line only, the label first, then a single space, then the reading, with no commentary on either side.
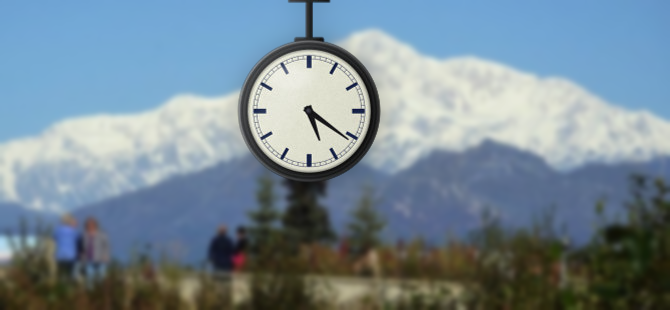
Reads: 5:21
